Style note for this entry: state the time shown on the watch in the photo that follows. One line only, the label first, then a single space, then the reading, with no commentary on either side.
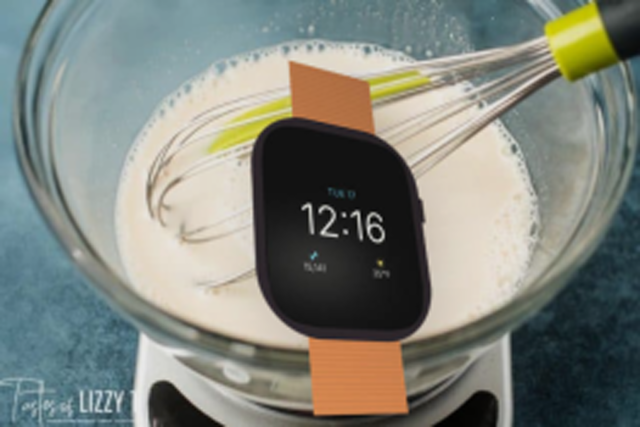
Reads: 12:16
